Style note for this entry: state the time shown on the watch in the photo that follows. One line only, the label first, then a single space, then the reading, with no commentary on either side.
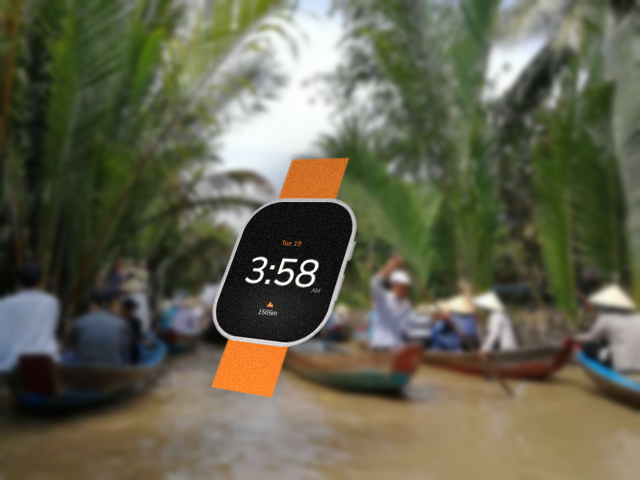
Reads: 3:58
